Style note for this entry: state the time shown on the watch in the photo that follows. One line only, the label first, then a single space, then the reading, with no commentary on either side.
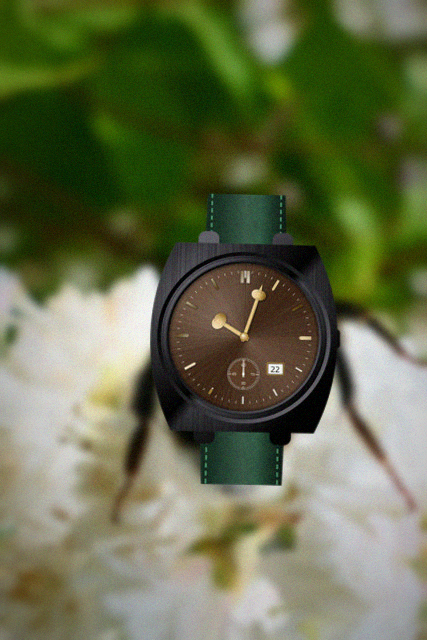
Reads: 10:03
